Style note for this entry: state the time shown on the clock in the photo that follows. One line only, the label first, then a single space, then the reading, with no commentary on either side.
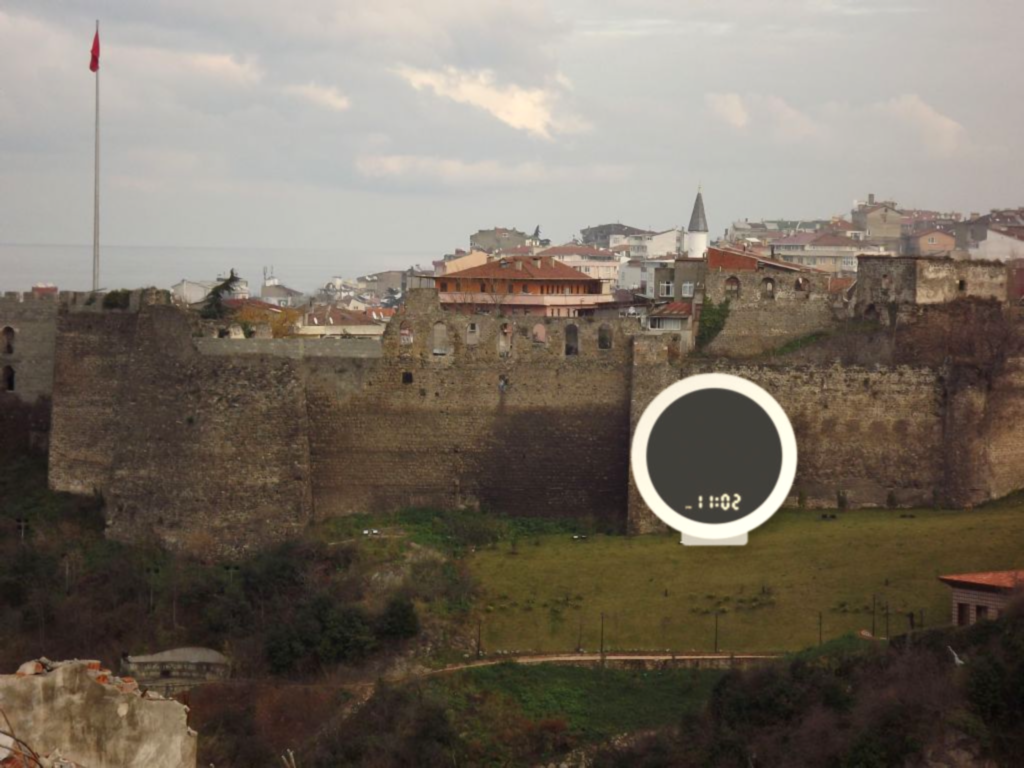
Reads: 11:02
